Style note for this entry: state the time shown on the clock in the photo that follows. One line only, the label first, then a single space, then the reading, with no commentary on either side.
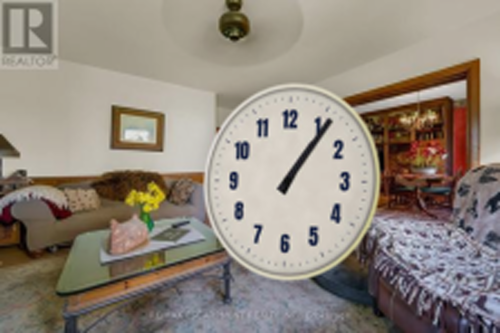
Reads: 1:06
